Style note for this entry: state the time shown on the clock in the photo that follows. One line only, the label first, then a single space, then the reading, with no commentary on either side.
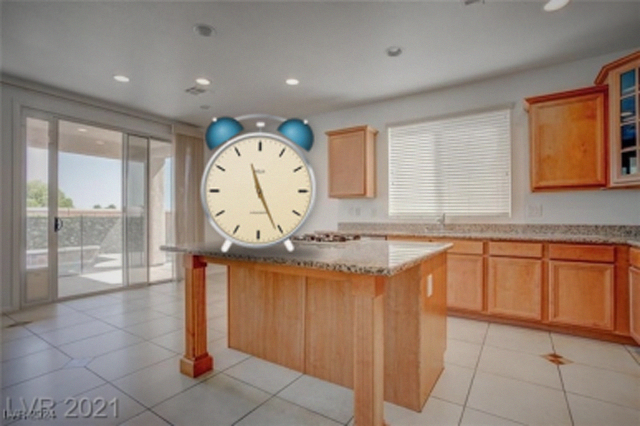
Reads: 11:26
